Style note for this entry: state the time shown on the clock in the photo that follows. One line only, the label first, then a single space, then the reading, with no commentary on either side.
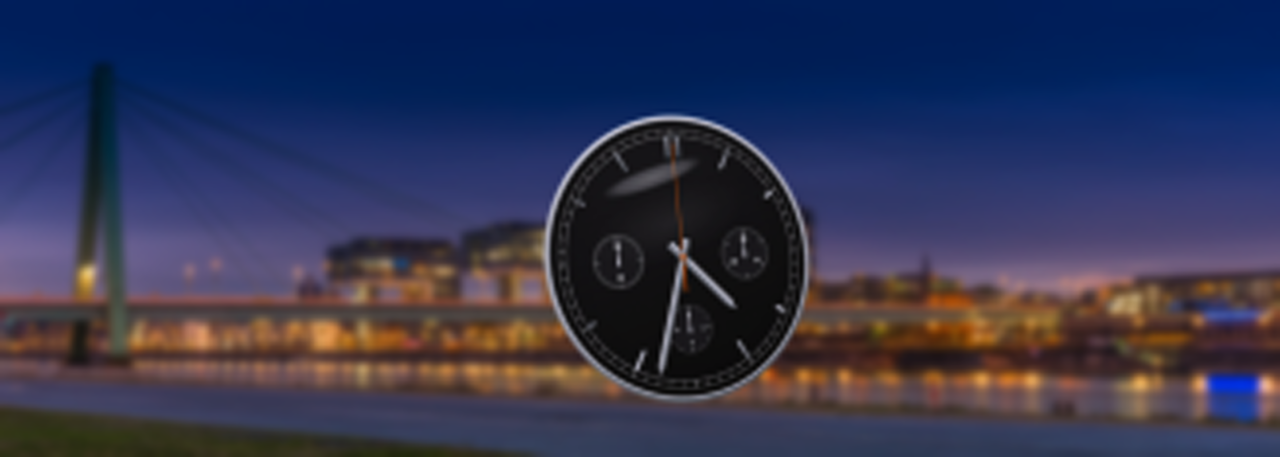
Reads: 4:33
